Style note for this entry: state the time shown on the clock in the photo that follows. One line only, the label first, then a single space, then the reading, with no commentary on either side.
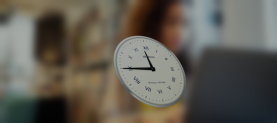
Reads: 11:45
